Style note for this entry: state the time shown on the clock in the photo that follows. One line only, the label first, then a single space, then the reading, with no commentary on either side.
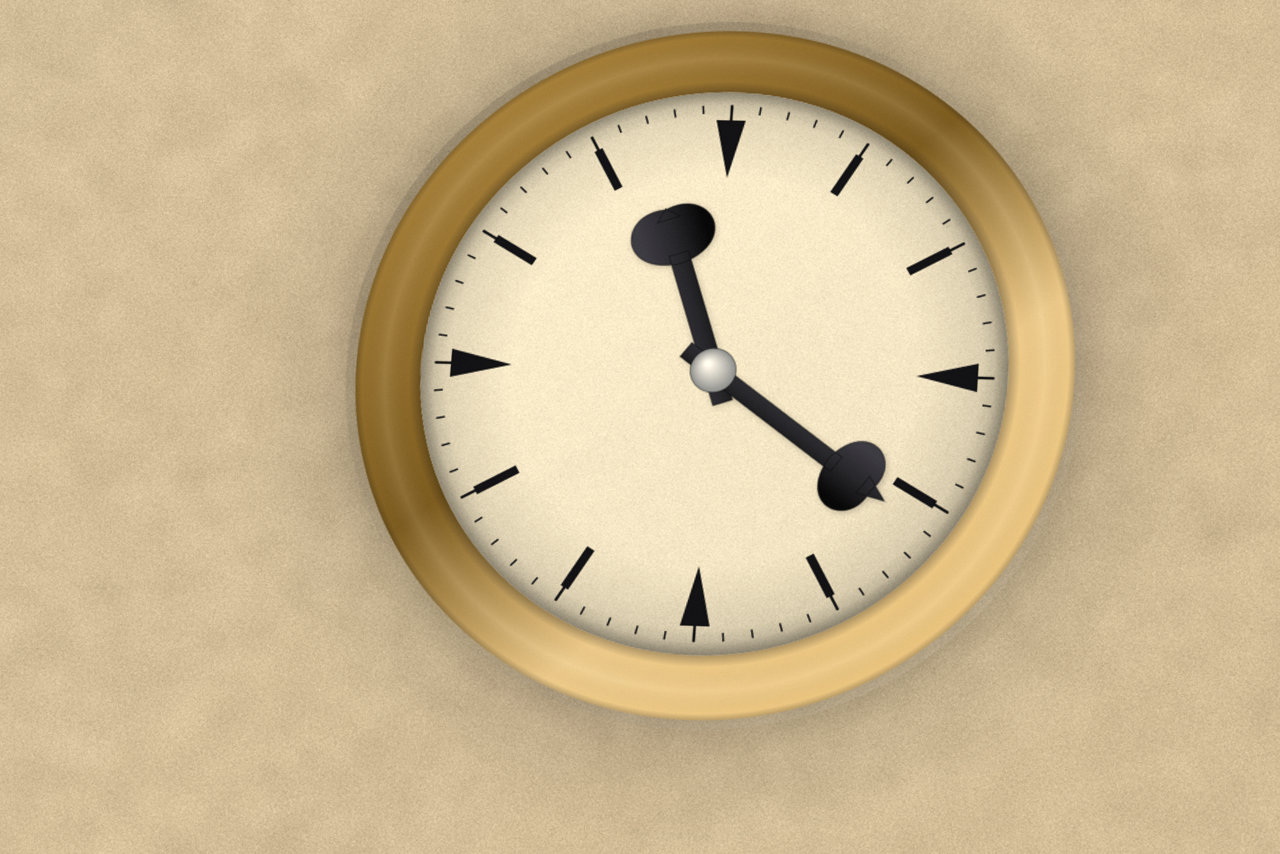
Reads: 11:21
